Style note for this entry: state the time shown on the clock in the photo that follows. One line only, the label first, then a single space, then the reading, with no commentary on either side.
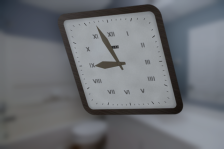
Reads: 8:57
